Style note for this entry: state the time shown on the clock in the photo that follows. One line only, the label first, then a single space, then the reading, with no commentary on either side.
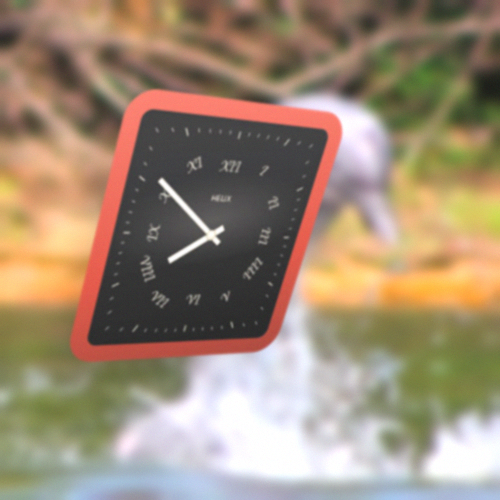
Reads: 7:51
